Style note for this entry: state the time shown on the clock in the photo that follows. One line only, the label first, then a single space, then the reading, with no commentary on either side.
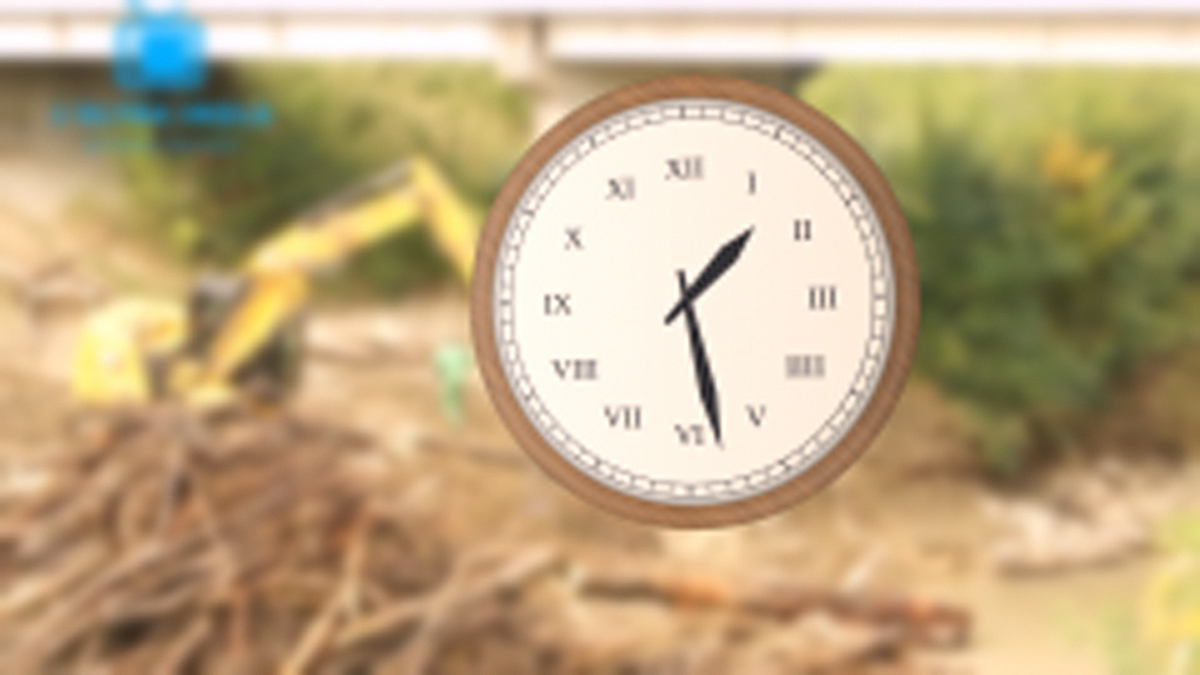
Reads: 1:28
